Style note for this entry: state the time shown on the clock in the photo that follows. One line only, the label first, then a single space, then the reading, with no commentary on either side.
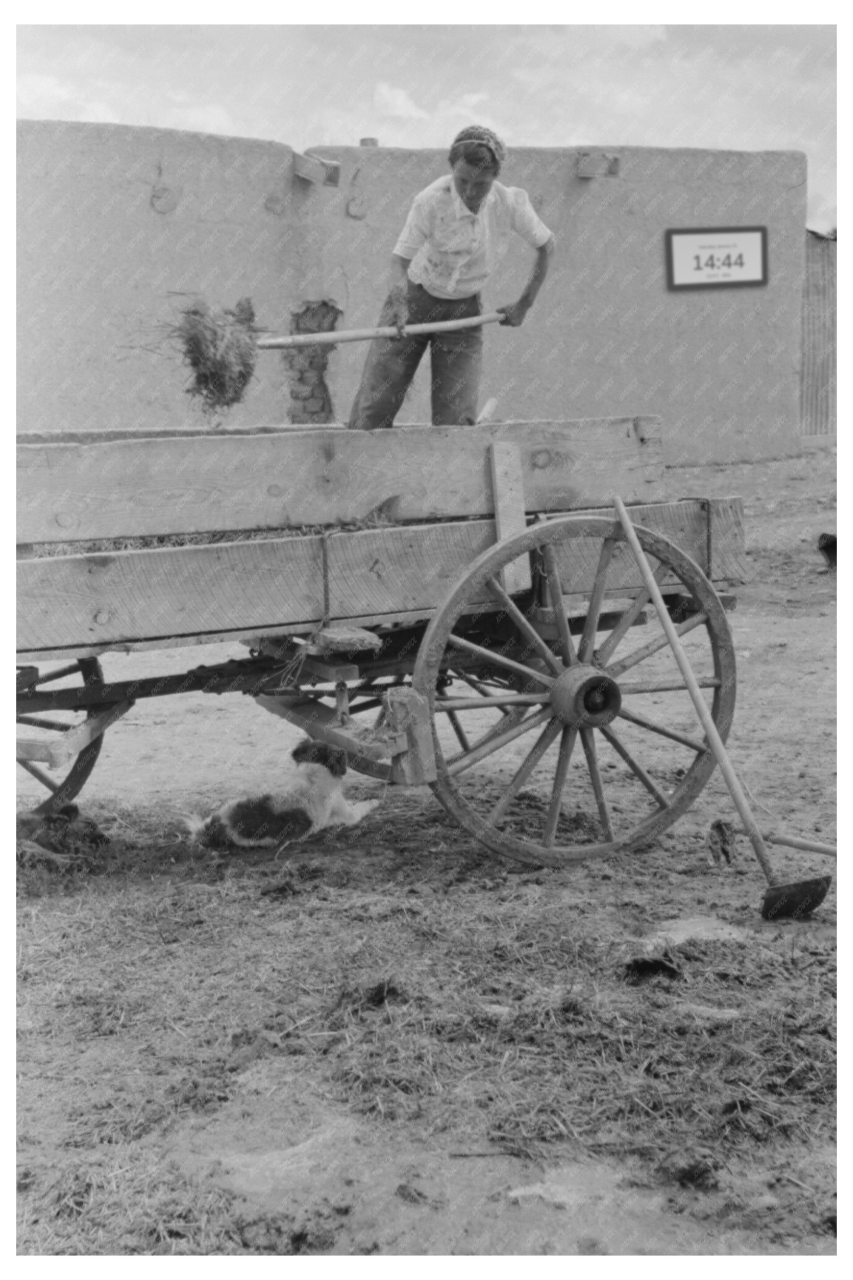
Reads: 14:44
